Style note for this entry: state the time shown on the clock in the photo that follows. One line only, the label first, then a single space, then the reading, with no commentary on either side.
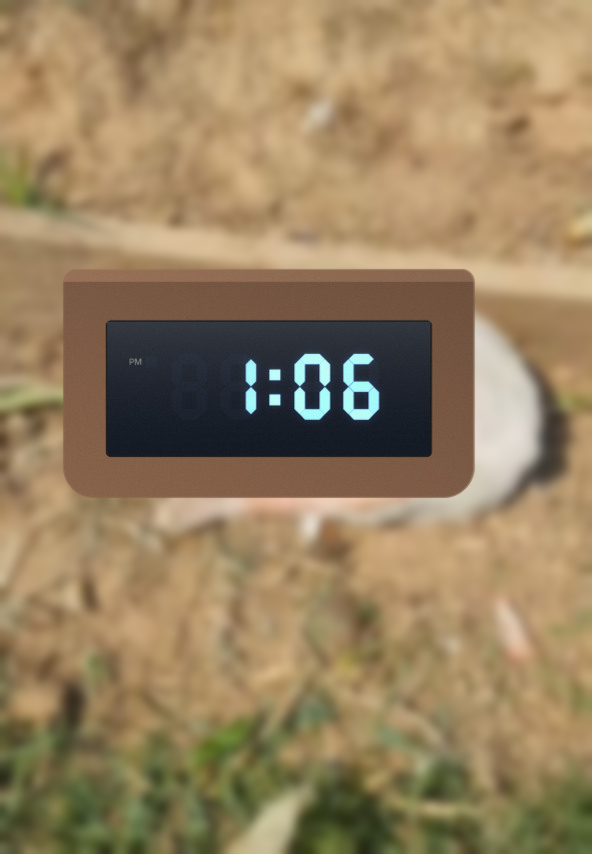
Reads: 1:06
